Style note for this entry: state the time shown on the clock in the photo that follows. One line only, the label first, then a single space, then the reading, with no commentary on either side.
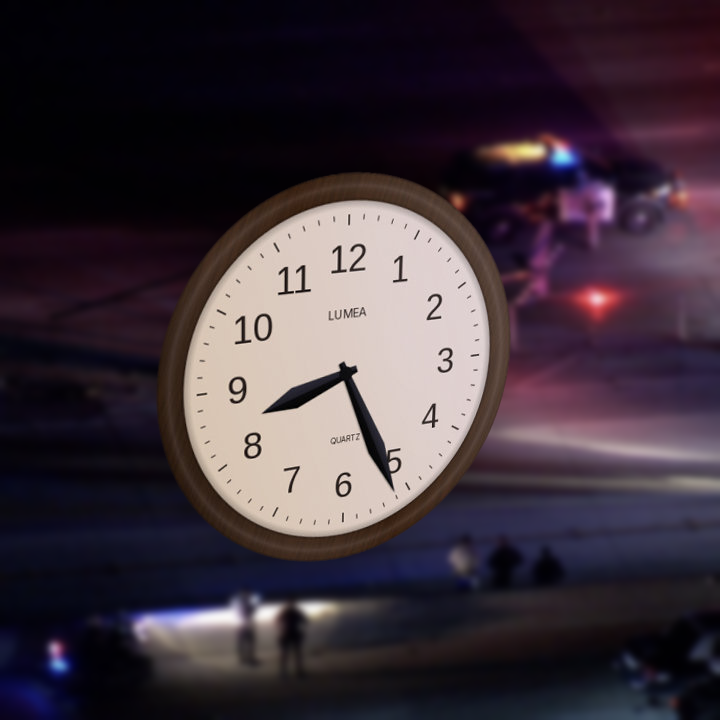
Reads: 8:26
